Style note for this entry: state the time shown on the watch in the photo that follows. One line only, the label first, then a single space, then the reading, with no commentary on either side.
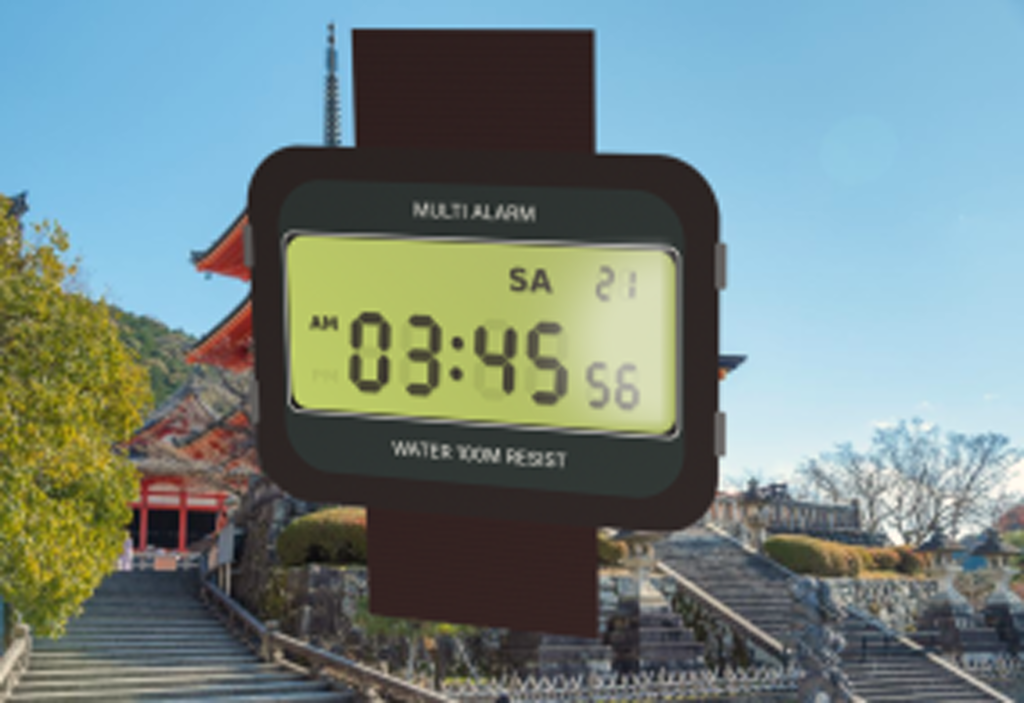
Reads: 3:45:56
